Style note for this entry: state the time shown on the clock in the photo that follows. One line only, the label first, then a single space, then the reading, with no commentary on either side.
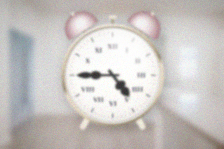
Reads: 4:45
